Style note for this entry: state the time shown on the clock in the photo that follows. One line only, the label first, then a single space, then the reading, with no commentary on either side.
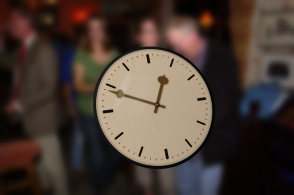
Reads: 12:49
